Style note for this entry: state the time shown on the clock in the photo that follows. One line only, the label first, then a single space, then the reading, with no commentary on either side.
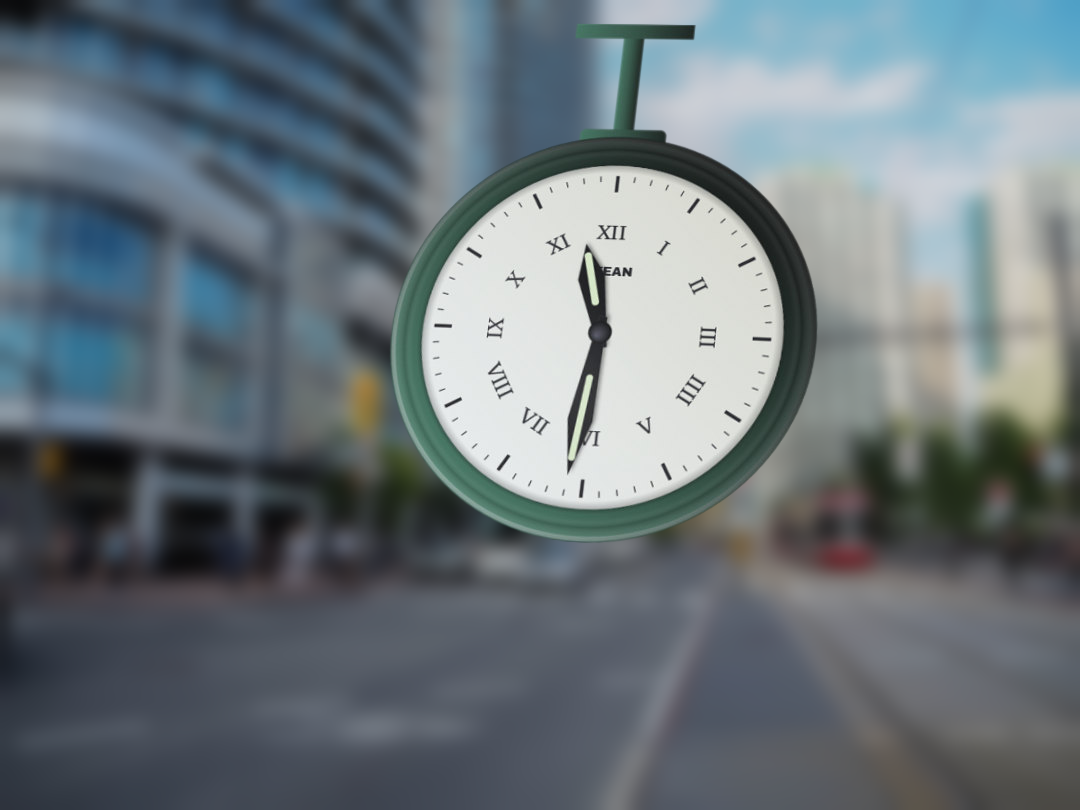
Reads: 11:31
